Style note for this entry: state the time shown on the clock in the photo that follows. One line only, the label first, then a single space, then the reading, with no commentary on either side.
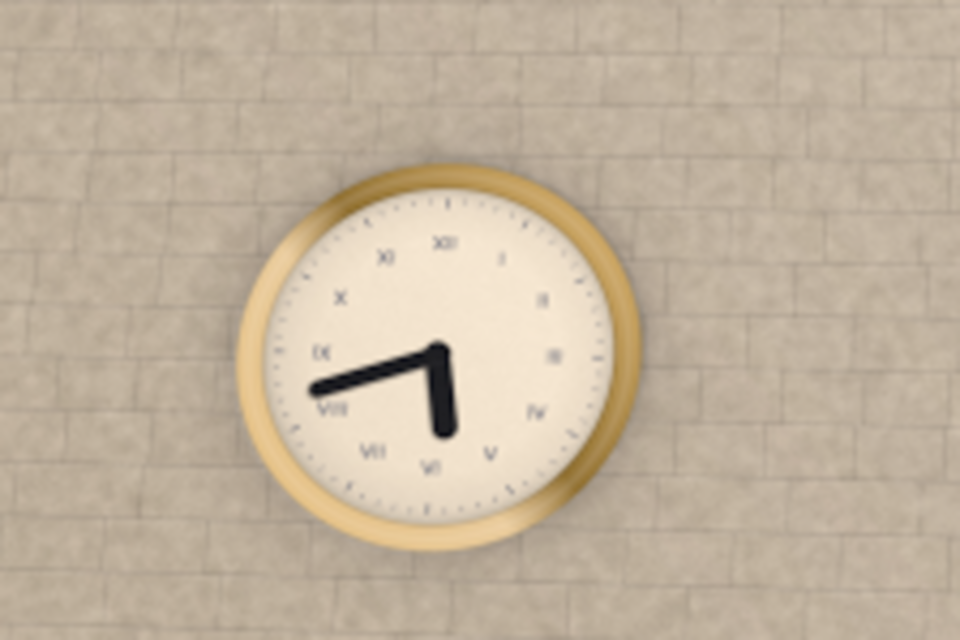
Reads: 5:42
